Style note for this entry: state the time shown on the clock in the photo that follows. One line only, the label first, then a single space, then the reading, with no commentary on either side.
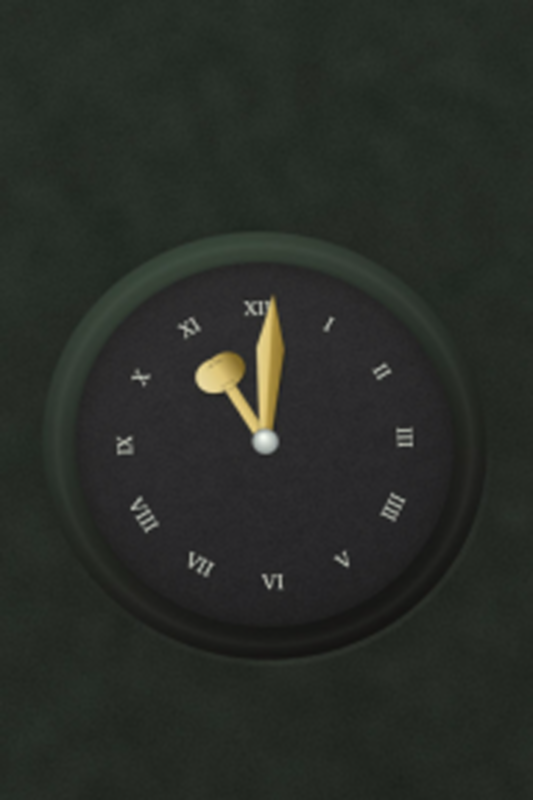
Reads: 11:01
